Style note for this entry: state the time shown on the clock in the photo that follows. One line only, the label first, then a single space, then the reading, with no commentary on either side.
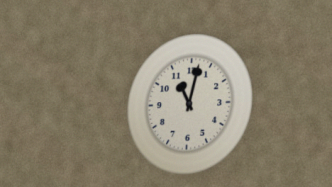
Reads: 11:02
